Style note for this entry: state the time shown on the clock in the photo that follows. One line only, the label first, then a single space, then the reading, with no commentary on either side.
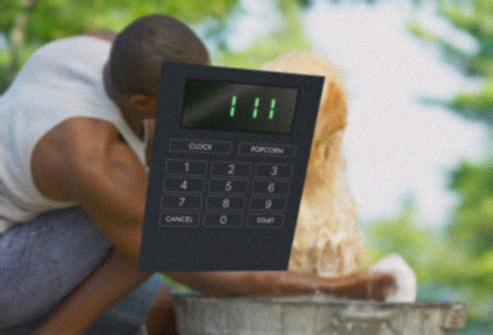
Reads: 1:11
